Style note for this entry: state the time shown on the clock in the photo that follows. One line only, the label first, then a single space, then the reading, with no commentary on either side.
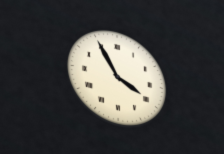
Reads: 3:55
